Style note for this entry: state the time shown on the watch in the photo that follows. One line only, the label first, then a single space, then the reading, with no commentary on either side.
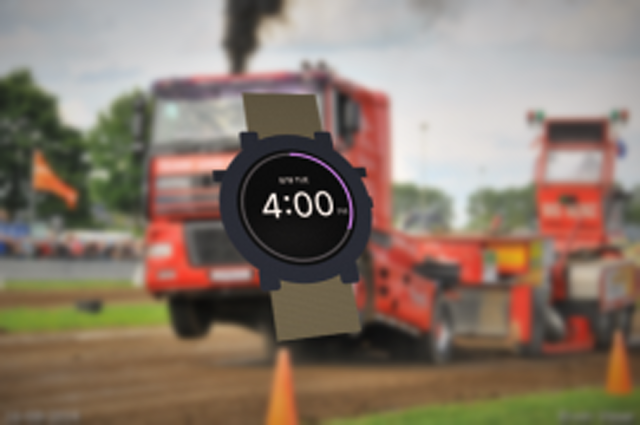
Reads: 4:00
